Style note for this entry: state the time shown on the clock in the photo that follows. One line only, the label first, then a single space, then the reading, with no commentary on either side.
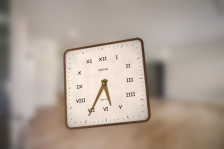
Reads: 5:35
